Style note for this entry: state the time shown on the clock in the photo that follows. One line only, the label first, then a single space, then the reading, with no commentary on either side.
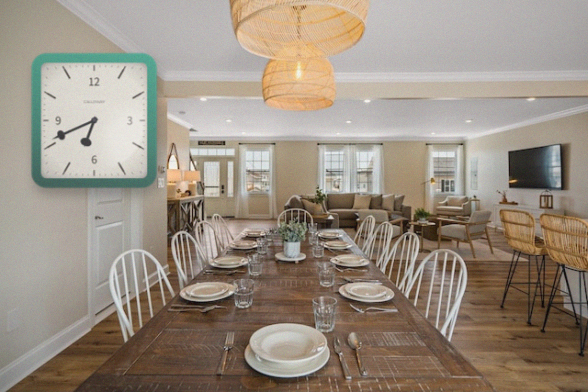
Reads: 6:41
